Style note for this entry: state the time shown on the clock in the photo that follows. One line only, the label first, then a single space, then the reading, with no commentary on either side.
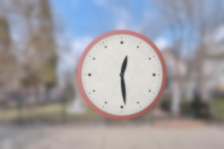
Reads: 12:29
